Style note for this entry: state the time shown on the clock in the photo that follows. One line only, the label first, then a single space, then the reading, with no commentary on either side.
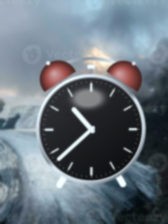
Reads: 10:38
